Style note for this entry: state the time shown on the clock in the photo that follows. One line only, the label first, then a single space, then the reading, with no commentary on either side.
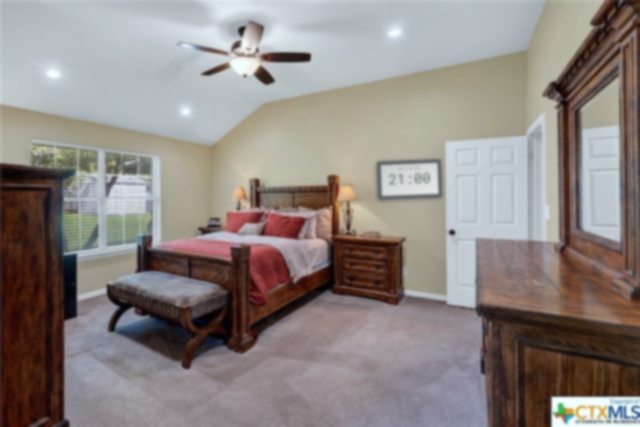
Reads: 21:00
